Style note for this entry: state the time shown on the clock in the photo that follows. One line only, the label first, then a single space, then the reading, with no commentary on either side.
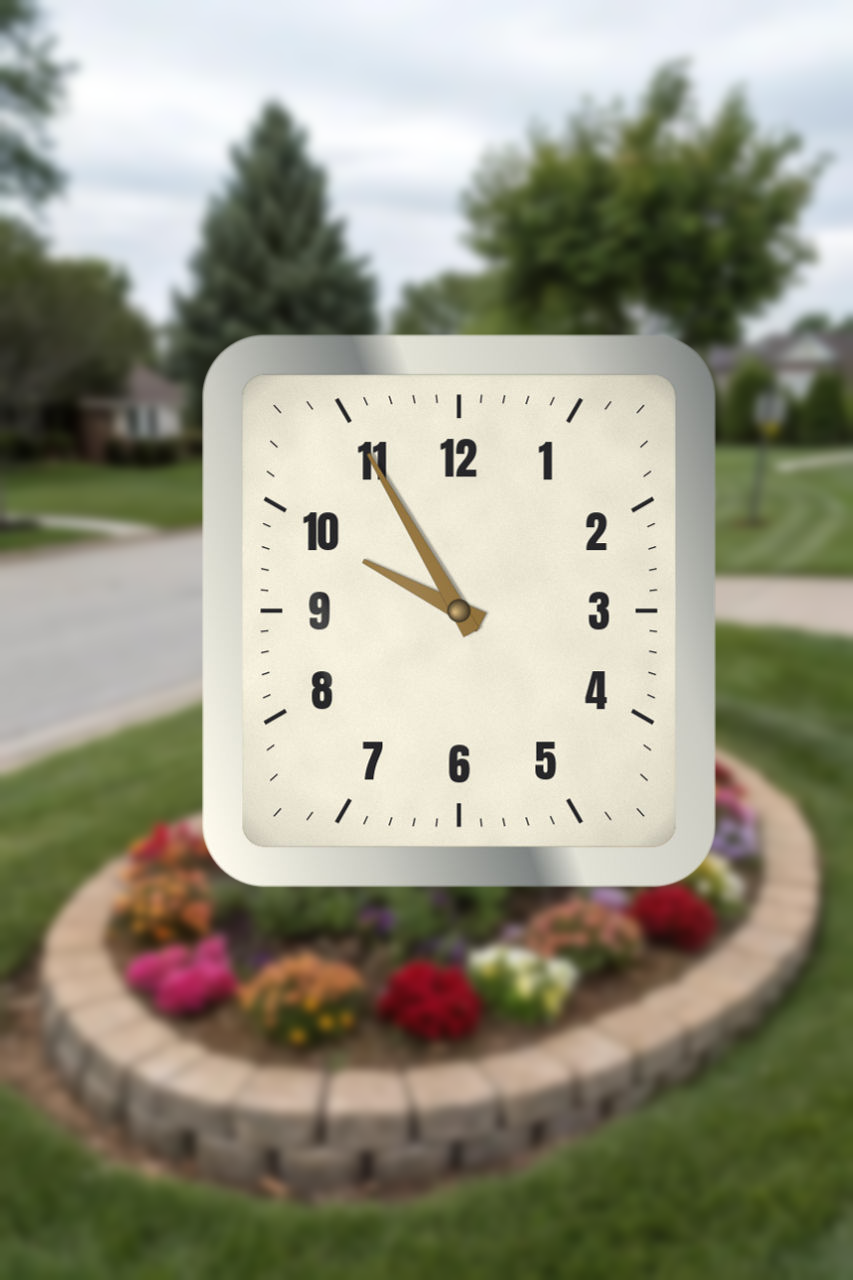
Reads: 9:55
